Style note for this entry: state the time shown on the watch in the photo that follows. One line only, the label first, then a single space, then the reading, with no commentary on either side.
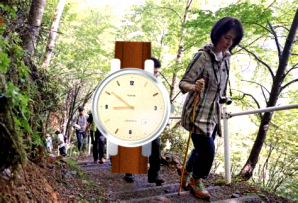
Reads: 8:51
